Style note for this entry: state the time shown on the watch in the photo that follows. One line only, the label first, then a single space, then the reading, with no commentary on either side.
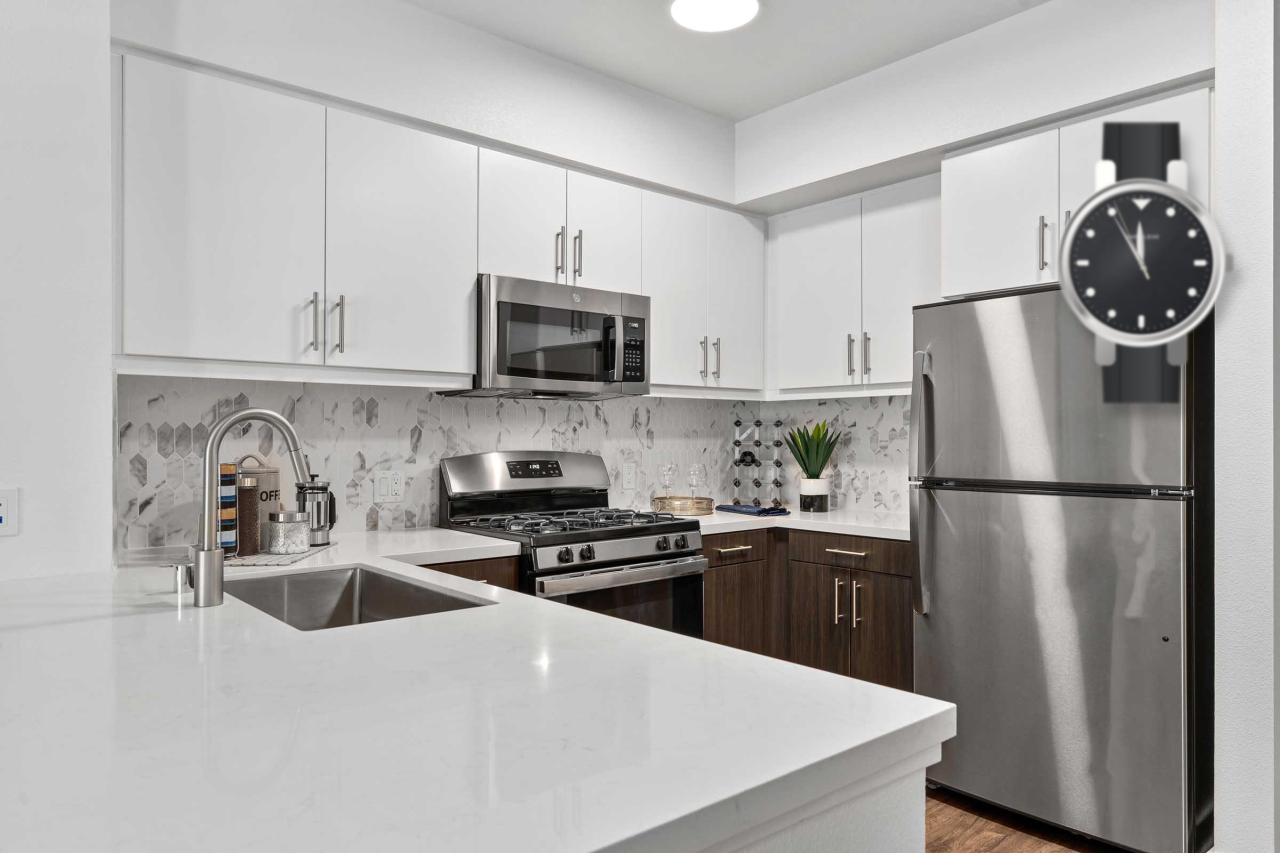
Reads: 11:54:56
